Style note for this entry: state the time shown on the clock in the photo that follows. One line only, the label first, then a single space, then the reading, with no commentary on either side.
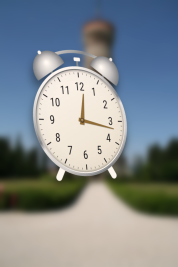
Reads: 12:17
